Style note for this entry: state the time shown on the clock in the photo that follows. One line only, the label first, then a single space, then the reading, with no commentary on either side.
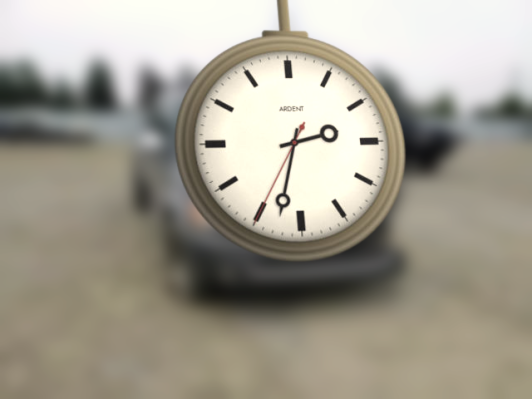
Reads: 2:32:35
